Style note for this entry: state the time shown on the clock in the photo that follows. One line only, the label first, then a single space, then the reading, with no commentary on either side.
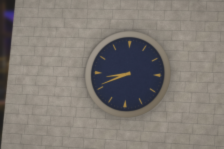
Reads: 8:41
